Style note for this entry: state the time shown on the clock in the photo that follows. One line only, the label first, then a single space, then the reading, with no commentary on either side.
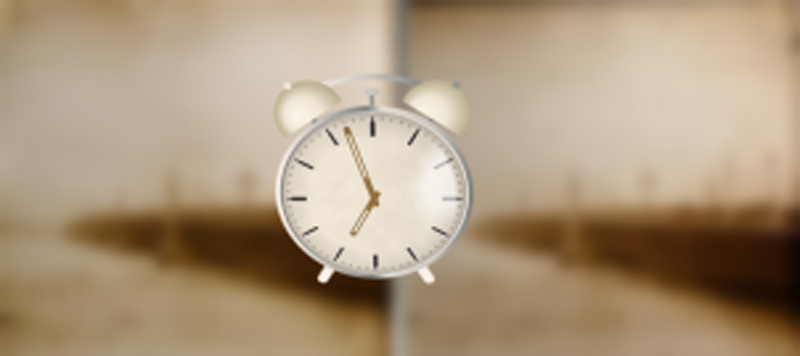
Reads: 6:57
